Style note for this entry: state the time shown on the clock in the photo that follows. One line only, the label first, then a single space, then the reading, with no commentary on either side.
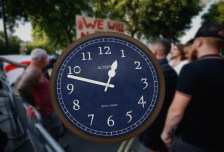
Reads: 12:48
